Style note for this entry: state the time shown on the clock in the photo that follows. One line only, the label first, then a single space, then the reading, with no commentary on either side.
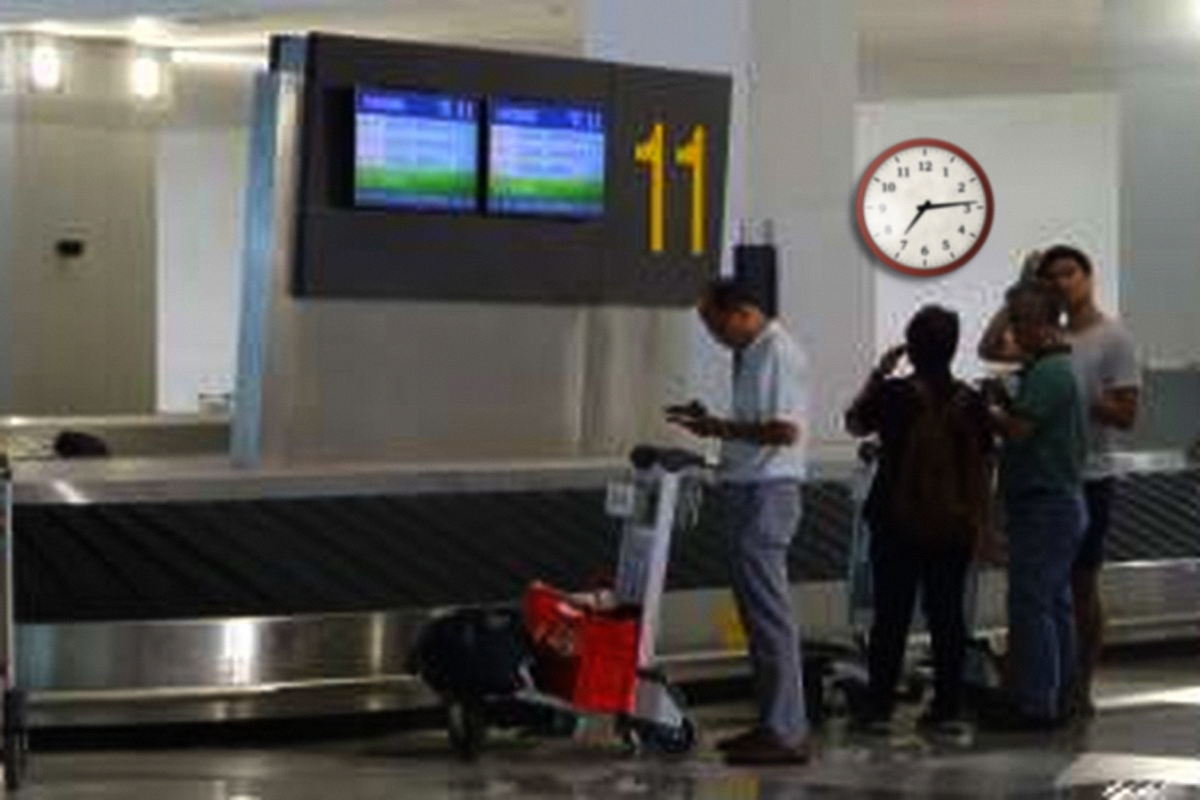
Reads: 7:14
